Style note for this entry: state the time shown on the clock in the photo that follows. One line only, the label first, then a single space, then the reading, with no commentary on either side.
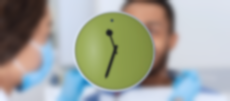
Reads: 11:34
